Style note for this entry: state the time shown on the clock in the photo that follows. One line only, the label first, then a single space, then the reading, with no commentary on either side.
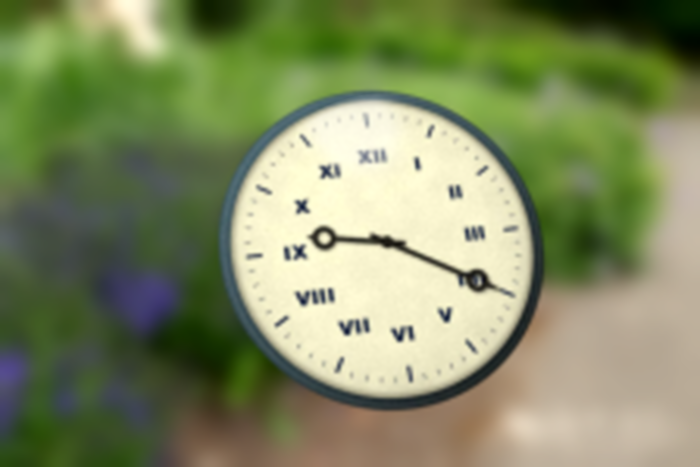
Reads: 9:20
